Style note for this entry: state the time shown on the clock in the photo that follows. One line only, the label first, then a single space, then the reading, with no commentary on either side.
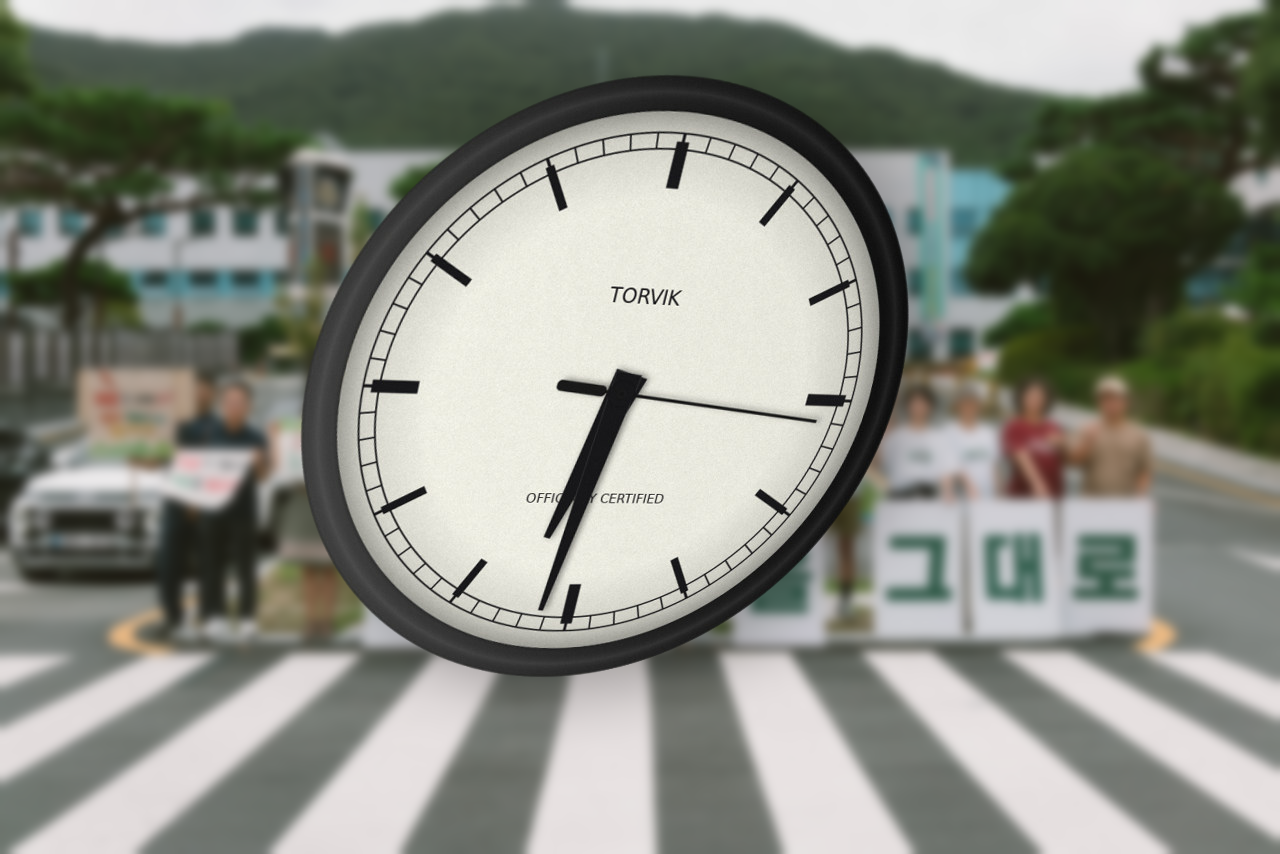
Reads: 6:31:16
